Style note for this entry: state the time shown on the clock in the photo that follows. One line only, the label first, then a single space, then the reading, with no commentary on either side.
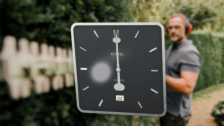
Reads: 6:00
